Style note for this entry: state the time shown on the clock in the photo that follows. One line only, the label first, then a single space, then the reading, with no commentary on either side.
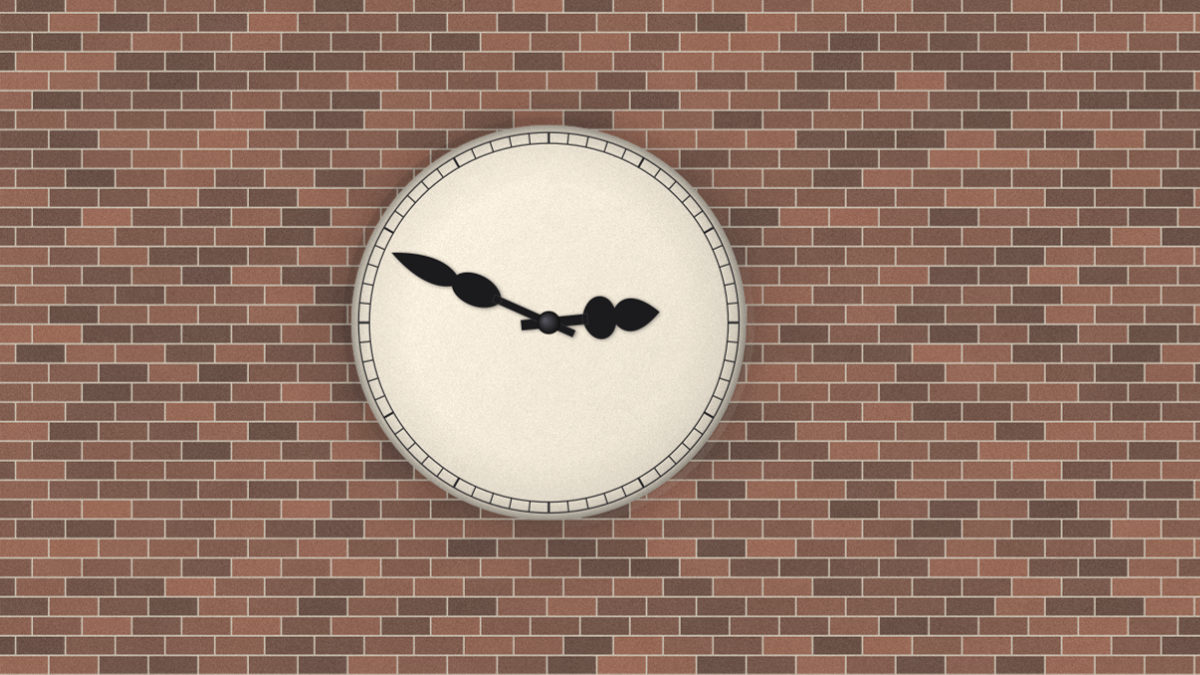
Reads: 2:49
